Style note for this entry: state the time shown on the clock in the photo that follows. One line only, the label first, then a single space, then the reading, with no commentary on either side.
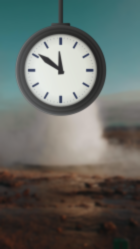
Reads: 11:51
